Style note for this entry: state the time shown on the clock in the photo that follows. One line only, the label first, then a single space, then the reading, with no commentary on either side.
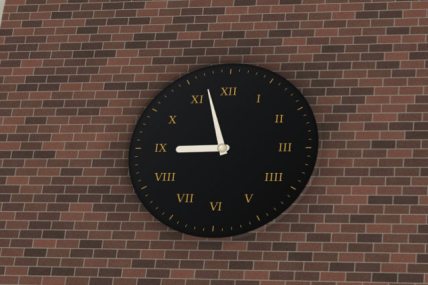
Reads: 8:57
